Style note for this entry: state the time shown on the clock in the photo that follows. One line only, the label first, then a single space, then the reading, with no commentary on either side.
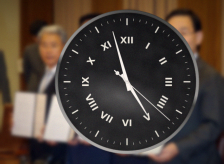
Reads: 4:57:22
